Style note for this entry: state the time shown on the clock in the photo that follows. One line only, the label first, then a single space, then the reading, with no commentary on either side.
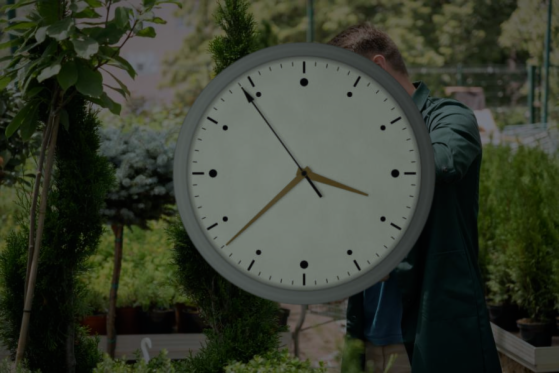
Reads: 3:37:54
